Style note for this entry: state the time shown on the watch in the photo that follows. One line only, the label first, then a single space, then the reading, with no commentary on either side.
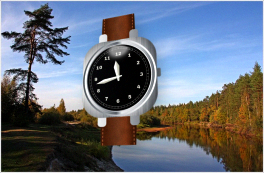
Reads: 11:43
